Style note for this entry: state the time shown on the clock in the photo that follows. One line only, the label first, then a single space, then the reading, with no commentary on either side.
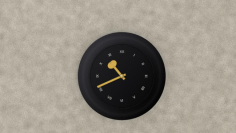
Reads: 10:41
